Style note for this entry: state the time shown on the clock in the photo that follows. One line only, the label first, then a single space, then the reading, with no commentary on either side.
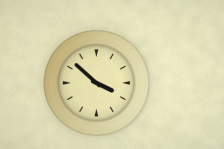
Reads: 3:52
